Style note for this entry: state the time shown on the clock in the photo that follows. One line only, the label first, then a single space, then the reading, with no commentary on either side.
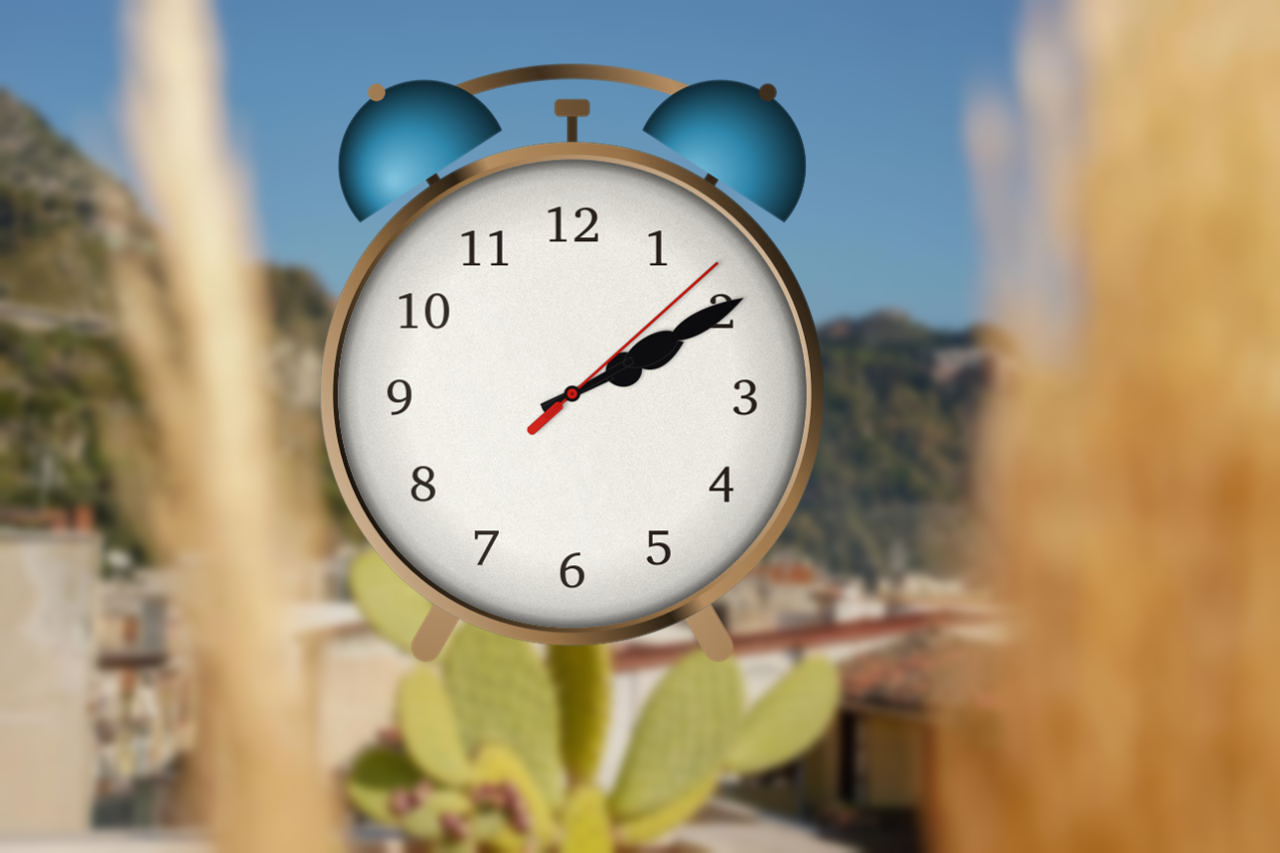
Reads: 2:10:08
